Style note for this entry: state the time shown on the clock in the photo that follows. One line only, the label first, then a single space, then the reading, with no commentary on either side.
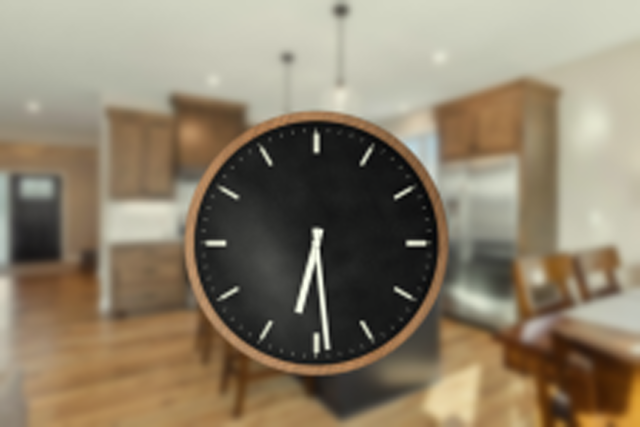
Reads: 6:29
